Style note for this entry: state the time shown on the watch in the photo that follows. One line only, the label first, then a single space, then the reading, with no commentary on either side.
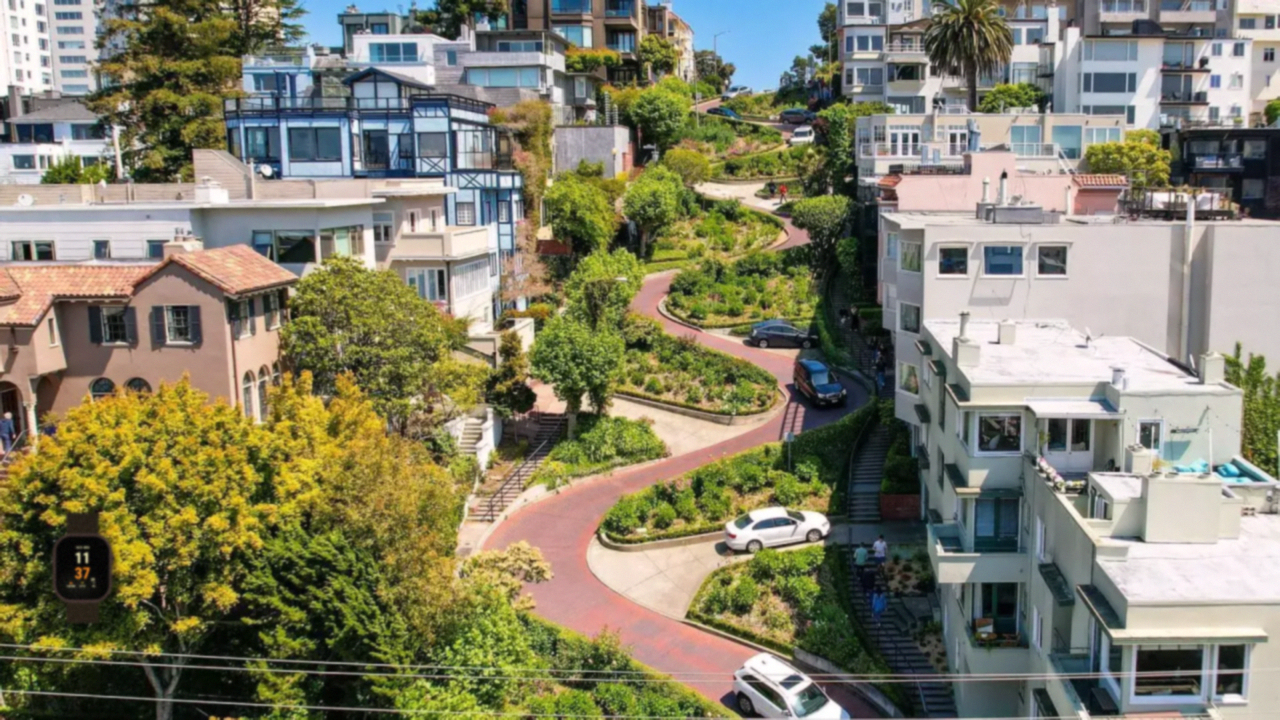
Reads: 11:37
